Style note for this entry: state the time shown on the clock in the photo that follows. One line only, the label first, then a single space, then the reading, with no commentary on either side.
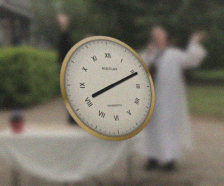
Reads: 8:11
